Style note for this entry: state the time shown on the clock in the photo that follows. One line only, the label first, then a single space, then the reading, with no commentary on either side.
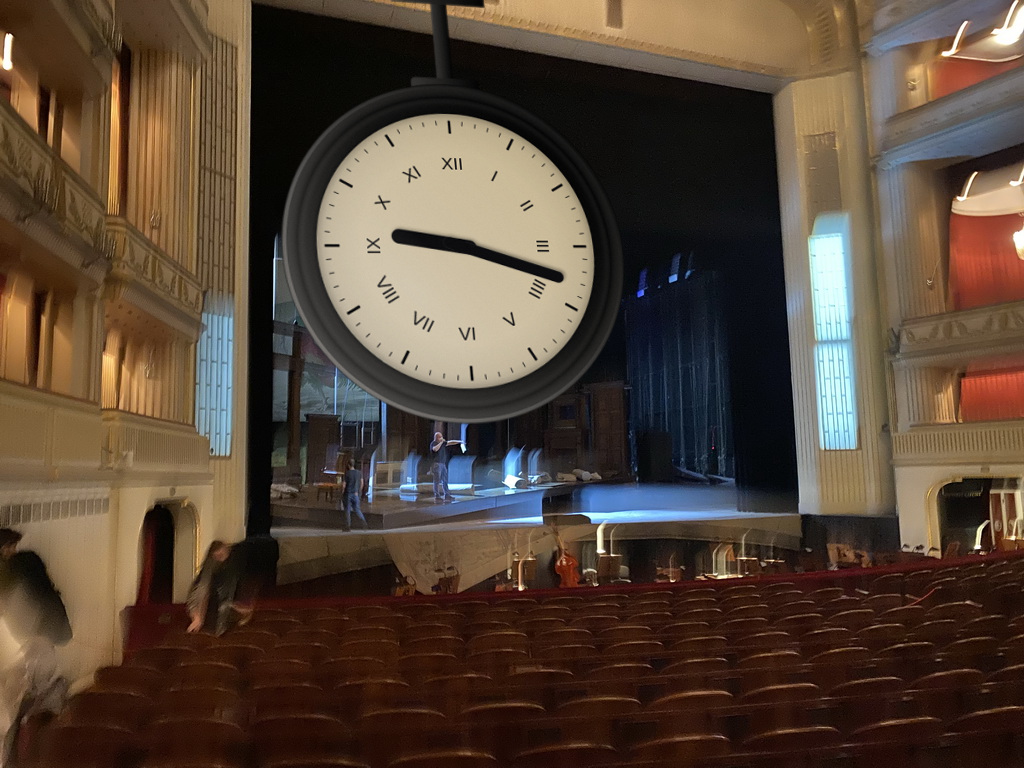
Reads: 9:18
